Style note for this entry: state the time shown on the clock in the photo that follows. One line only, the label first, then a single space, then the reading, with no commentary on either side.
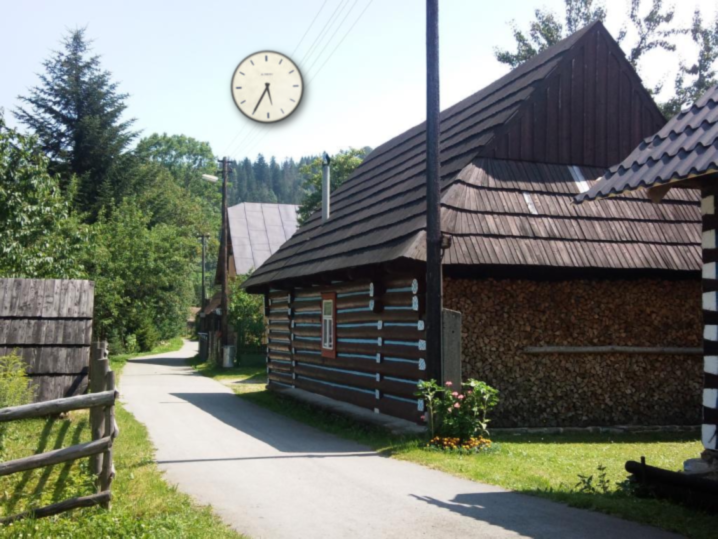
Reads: 5:35
